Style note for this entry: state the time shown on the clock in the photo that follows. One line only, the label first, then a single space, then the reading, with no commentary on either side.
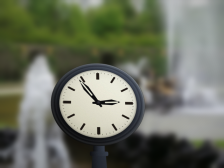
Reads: 2:54
